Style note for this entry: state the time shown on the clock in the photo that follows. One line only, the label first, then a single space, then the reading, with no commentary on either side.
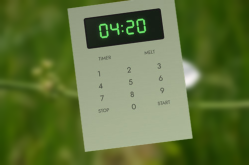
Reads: 4:20
